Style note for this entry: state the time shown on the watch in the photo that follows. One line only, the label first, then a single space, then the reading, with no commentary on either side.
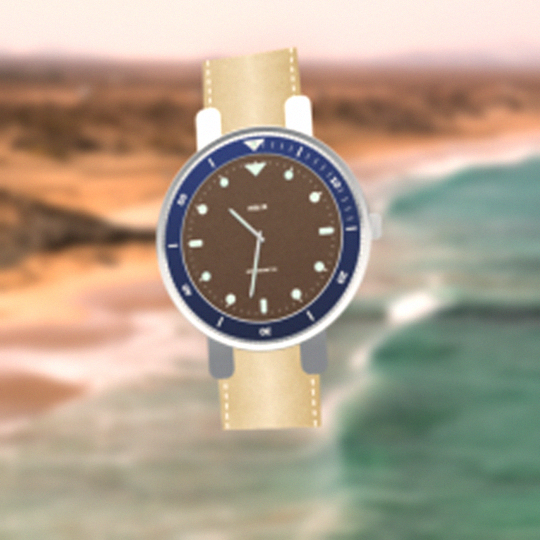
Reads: 10:32
